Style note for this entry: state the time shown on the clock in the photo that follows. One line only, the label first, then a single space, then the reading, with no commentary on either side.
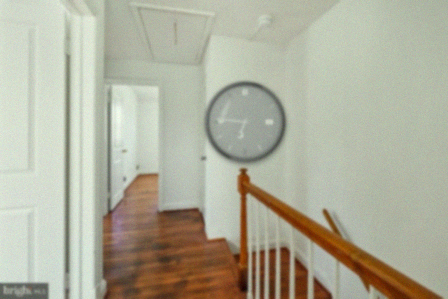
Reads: 6:46
